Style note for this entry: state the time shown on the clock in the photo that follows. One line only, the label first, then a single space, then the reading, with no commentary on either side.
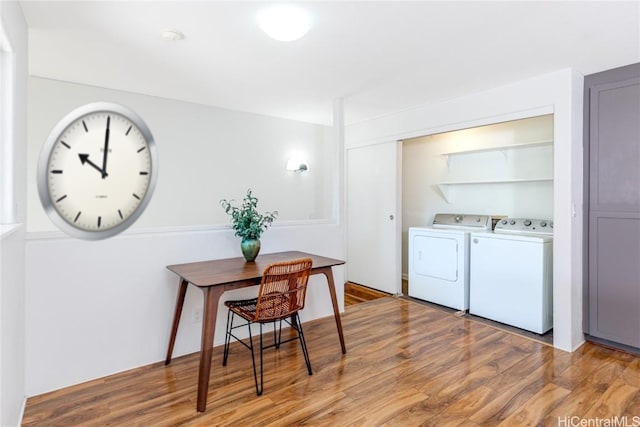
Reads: 10:00
